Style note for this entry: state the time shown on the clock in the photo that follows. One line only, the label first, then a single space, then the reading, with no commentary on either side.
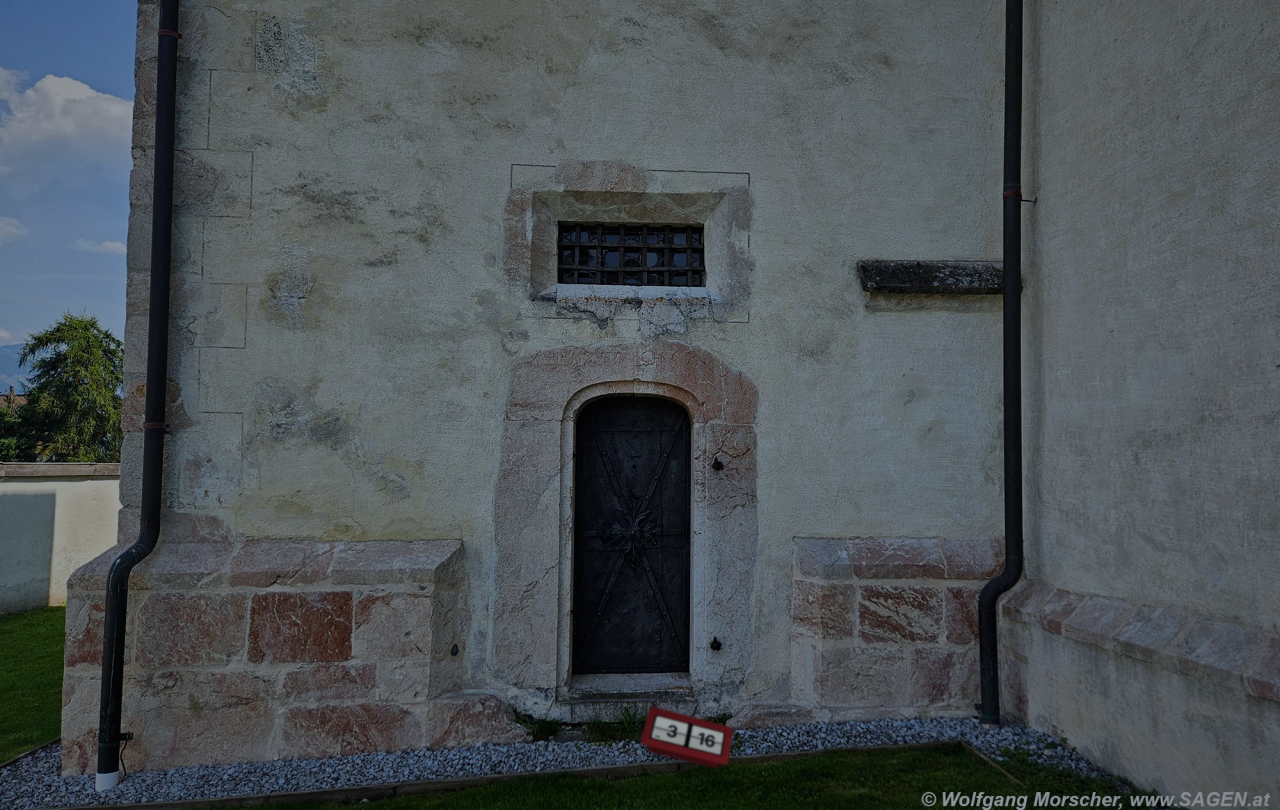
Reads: 3:16
